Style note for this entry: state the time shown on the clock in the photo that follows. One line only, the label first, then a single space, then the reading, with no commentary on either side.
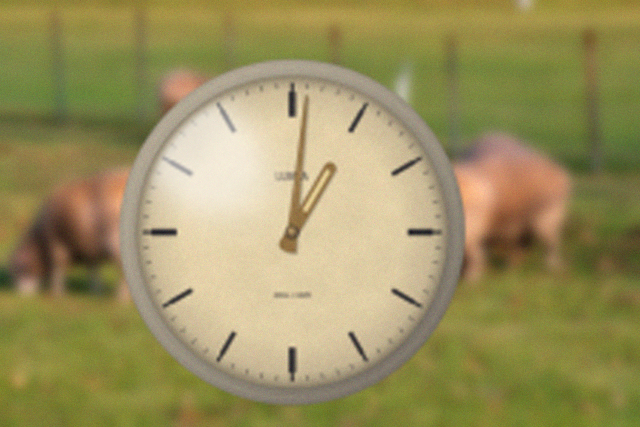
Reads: 1:01
